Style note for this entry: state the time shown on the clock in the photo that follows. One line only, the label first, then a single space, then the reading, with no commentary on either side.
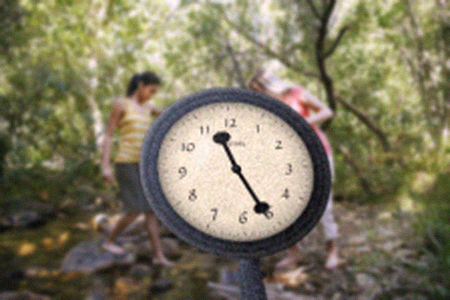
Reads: 11:26
